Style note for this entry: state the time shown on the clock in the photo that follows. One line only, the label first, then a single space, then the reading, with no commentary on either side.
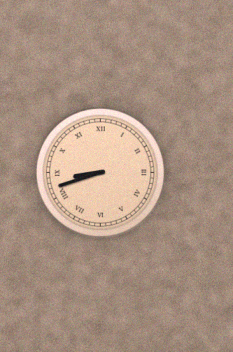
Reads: 8:42
